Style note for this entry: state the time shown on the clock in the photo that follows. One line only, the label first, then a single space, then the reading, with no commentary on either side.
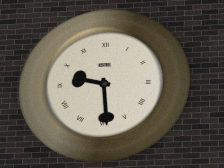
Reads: 9:29
